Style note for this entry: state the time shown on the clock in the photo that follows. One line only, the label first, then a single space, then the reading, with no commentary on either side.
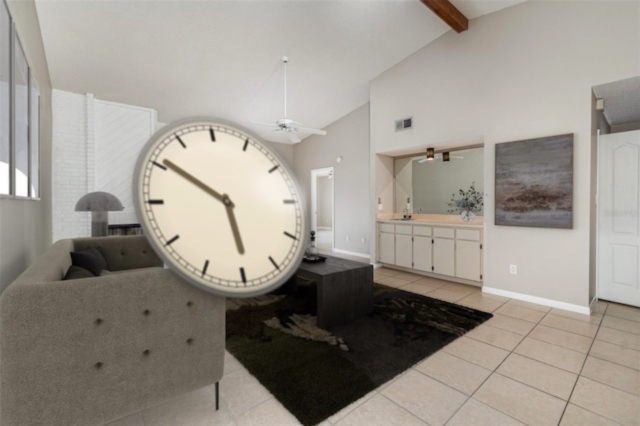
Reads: 5:51
